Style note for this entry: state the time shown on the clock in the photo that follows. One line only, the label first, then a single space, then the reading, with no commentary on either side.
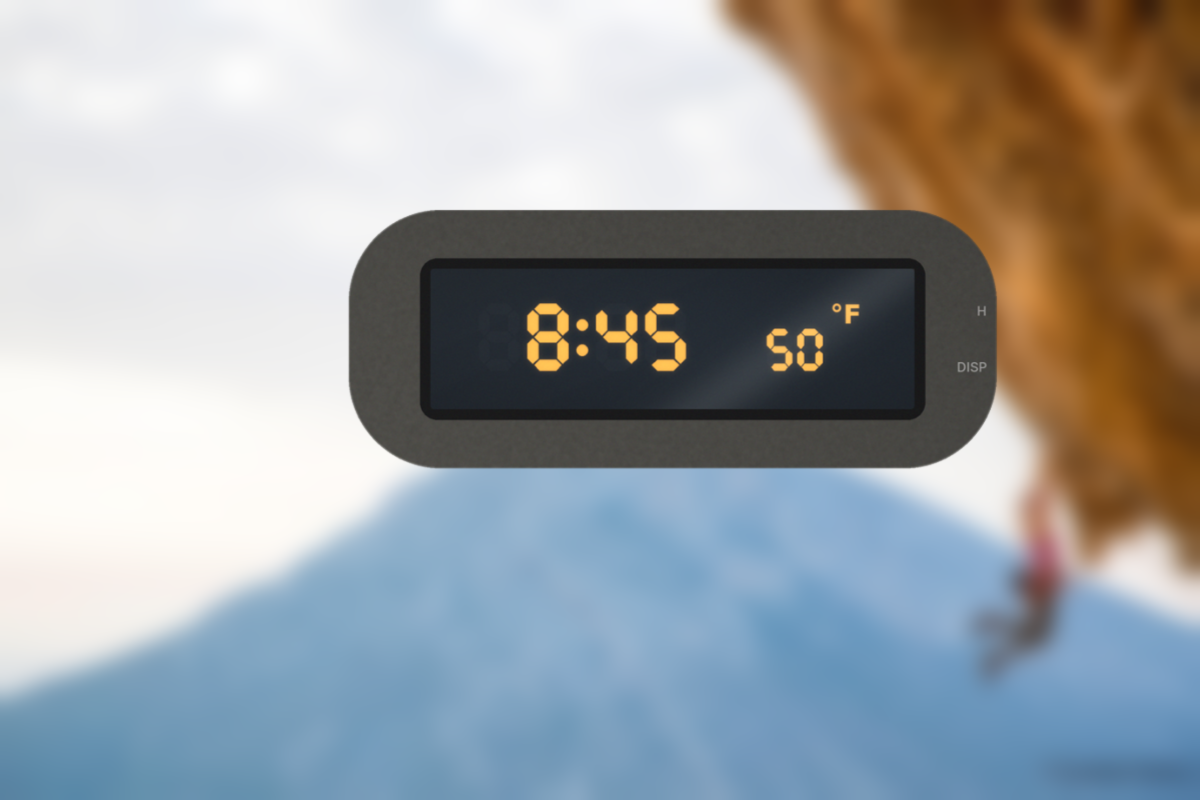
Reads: 8:45
